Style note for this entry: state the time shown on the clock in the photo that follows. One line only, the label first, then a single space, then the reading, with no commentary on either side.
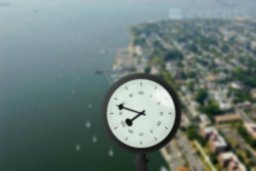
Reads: 7:48
